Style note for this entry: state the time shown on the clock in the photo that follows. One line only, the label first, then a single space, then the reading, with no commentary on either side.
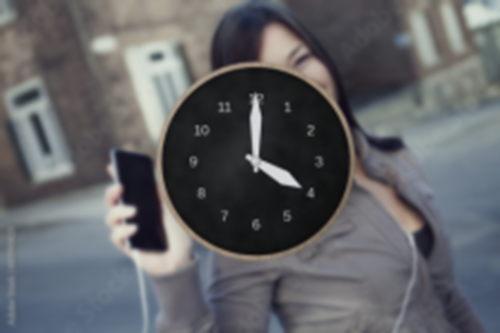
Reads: 4:00
